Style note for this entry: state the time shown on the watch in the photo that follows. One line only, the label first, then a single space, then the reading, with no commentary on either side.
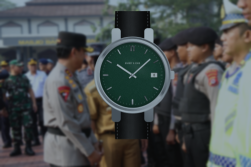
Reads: 10:08
